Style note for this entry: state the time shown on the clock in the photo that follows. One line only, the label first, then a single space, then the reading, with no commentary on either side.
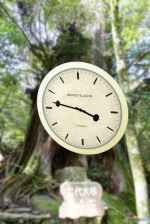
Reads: 3:47
